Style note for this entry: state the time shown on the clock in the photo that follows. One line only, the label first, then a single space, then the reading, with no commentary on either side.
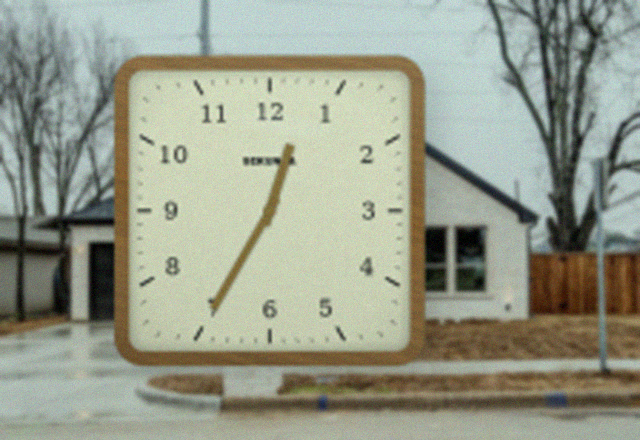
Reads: 12:35
